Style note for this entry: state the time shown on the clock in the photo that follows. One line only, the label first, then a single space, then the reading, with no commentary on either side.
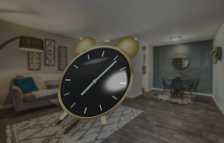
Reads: 7:06
